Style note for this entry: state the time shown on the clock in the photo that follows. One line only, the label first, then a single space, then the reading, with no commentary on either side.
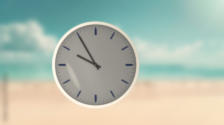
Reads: 9:55
